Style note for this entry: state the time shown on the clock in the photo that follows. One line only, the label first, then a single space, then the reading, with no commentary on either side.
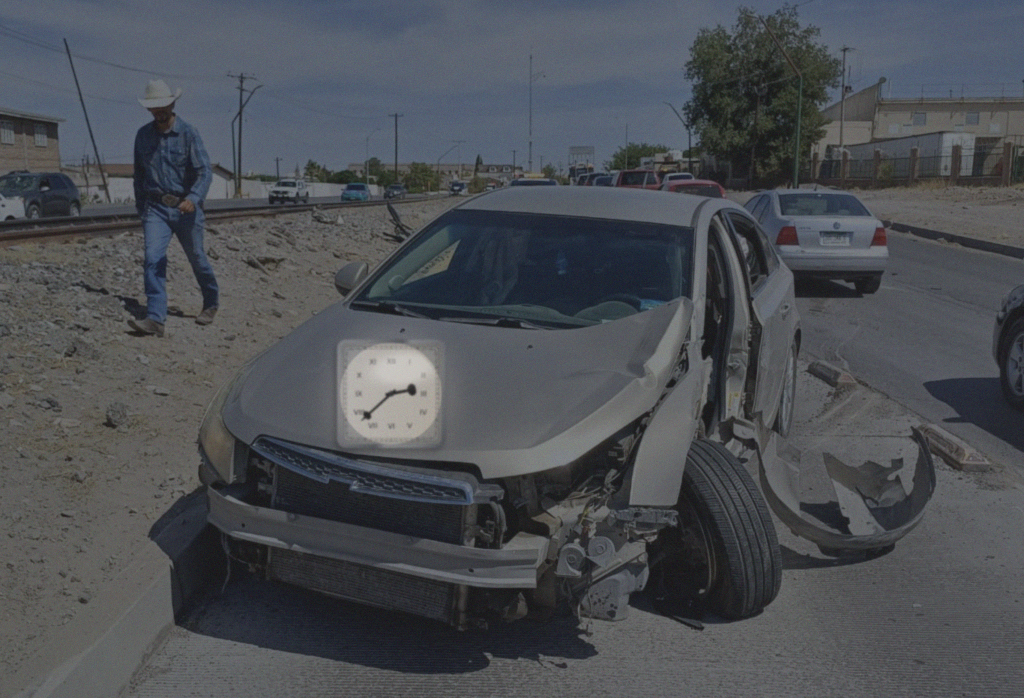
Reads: 2:38
